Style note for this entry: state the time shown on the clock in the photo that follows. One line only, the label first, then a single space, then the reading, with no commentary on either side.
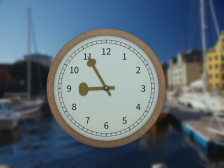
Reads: 8:55
